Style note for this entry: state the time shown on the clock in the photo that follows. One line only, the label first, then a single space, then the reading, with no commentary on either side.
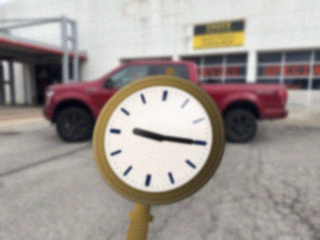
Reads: 9:15
